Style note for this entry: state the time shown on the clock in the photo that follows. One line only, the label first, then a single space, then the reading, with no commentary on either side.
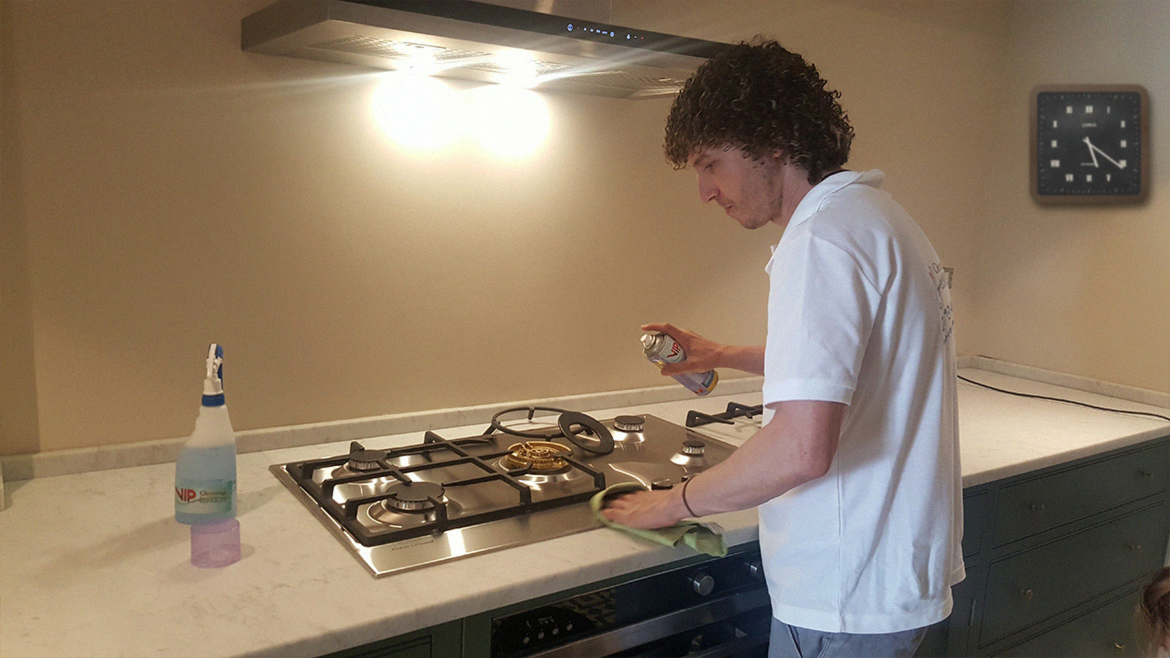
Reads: 5:21
